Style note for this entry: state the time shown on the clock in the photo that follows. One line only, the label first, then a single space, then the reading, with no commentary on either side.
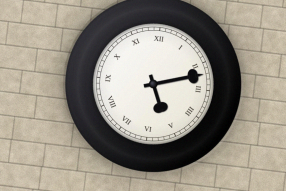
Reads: 5:12
